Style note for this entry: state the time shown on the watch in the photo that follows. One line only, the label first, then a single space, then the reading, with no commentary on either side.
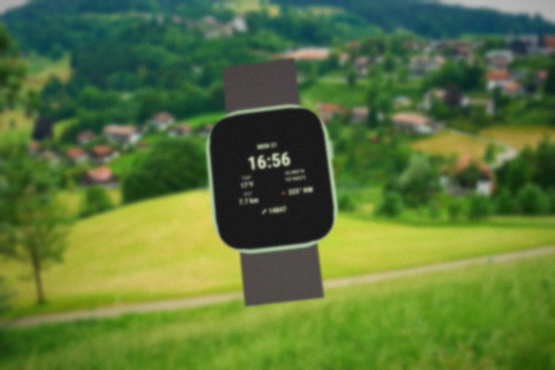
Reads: 16:56
